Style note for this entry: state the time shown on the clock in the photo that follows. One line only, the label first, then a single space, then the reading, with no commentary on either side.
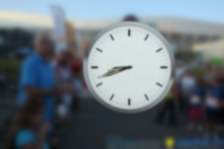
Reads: 8:42
